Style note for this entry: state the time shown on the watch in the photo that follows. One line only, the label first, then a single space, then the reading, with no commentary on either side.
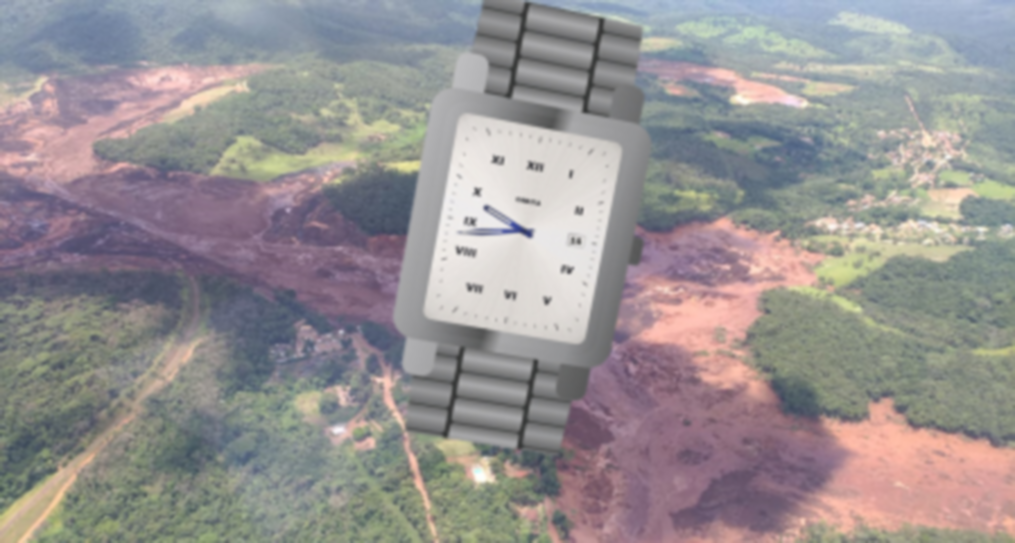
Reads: 9:43
